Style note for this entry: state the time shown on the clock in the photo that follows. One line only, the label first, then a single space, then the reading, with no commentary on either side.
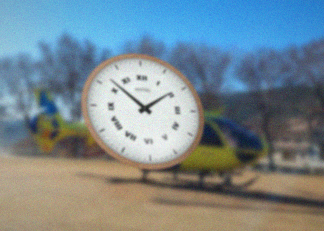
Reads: 1:52
